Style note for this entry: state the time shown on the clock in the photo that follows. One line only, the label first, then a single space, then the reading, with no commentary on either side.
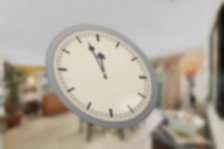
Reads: 11:57
